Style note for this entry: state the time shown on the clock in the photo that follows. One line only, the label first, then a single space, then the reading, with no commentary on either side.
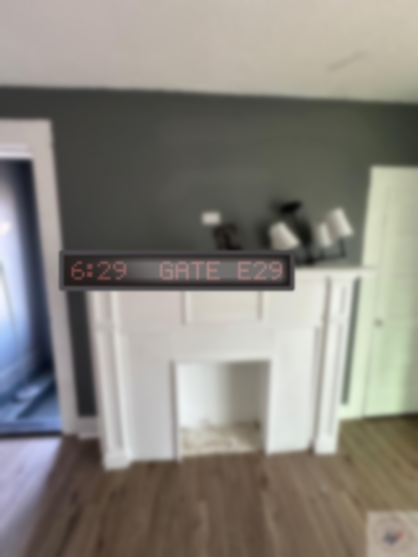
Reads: 6:29
